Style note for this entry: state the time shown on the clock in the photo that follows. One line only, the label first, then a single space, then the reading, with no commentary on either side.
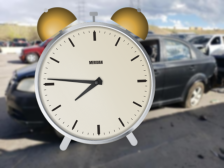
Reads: 7:46
